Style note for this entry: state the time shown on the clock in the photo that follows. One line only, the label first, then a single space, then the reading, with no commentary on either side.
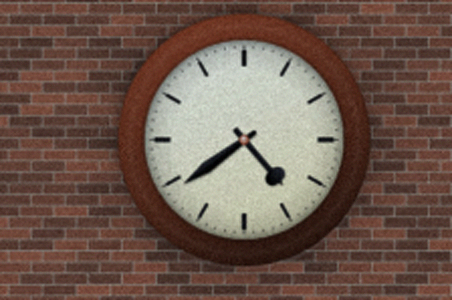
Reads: 4:39
